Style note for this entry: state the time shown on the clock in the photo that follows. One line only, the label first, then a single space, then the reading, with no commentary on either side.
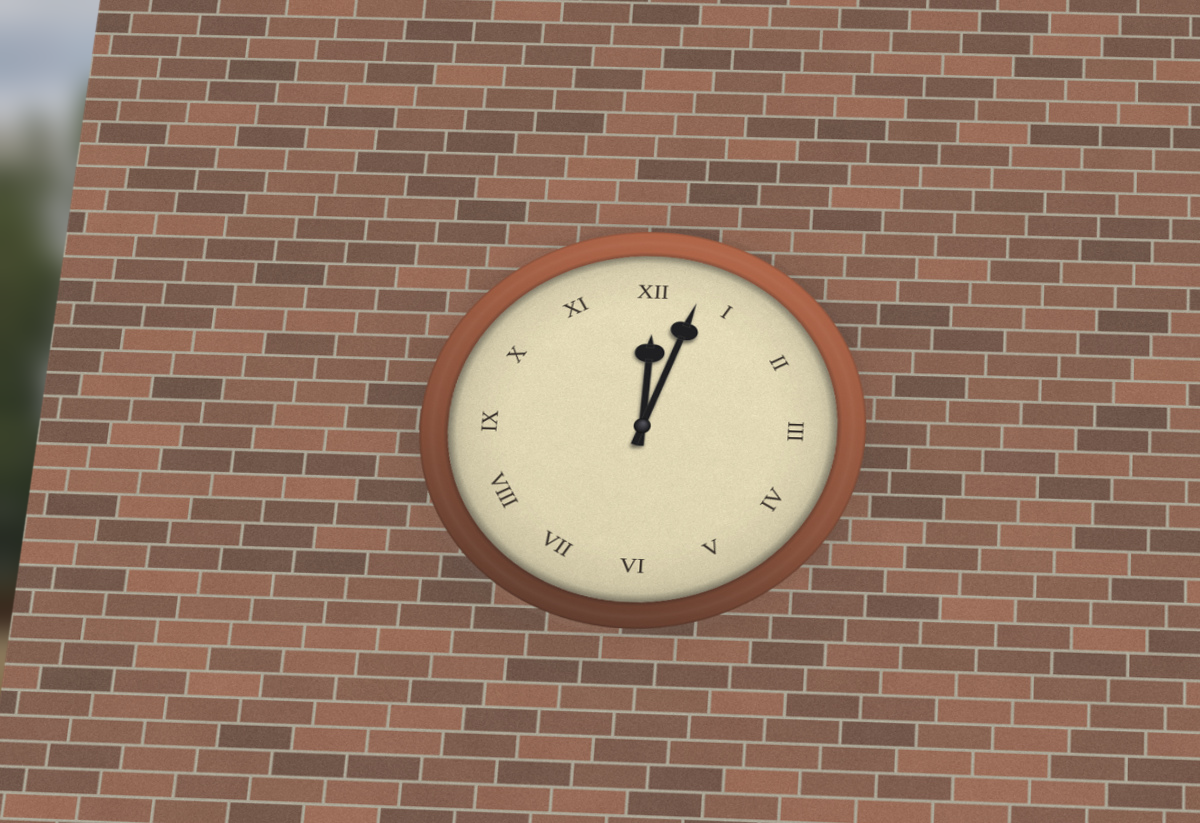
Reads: 12:03
